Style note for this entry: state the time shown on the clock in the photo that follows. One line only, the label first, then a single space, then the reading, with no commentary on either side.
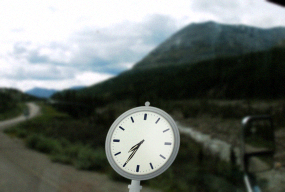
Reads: 7:35
